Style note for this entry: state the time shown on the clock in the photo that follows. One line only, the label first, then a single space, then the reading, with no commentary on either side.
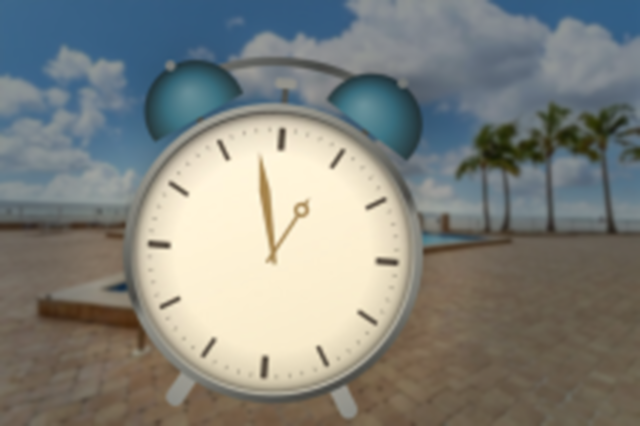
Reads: 12:58
